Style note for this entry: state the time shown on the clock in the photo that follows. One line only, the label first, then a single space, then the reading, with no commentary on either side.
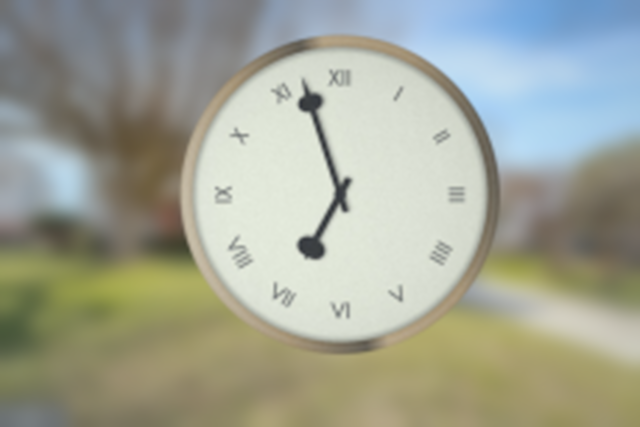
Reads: 6:57
